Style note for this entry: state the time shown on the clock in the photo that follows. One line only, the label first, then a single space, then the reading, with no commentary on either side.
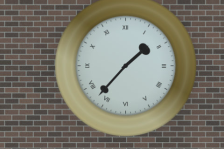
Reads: 1:37
